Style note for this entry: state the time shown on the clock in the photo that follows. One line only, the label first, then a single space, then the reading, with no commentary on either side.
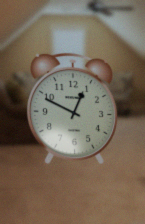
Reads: 12:49
